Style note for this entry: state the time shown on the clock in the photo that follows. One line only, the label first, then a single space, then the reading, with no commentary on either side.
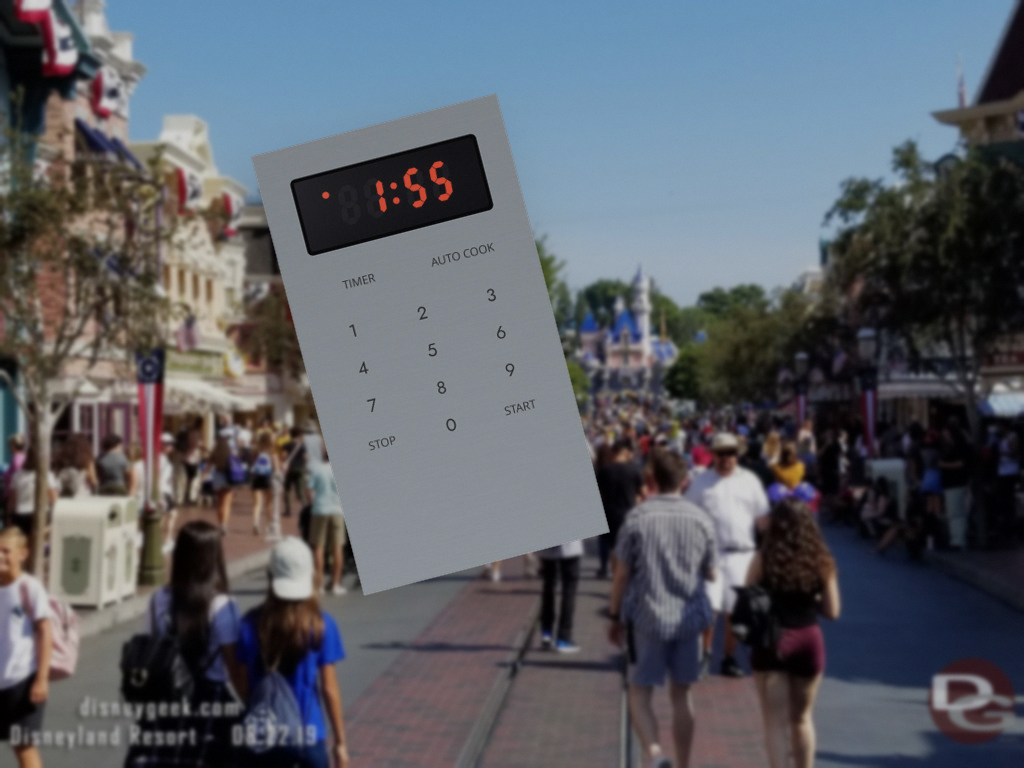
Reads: 1:55
